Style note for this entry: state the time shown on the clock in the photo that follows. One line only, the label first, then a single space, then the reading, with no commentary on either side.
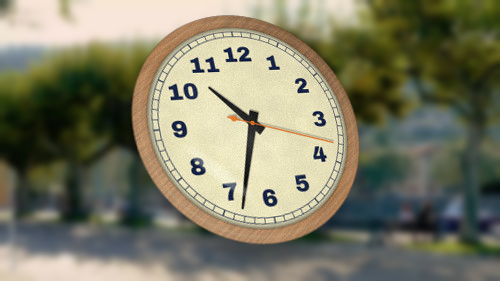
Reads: 10:33:18
